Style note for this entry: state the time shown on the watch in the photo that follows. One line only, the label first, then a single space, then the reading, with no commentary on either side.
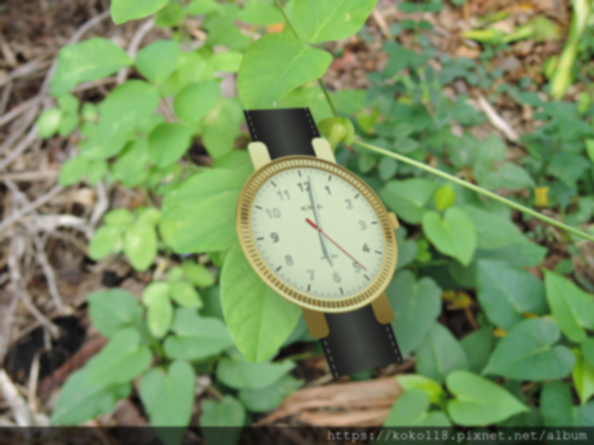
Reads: 6:01:24
